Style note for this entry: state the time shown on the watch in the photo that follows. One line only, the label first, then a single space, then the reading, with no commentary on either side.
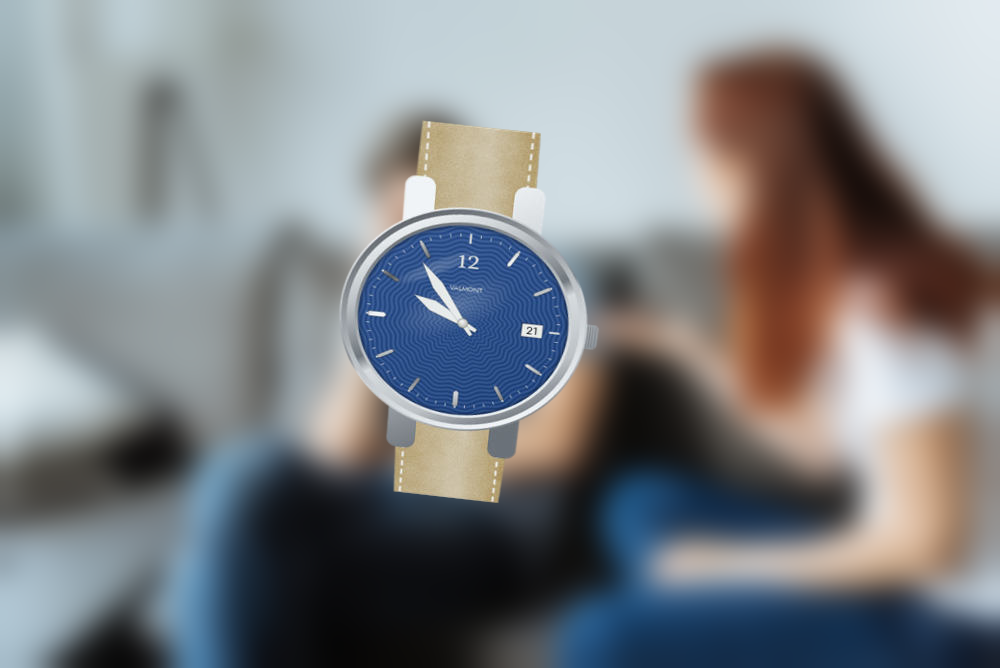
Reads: 9:54
